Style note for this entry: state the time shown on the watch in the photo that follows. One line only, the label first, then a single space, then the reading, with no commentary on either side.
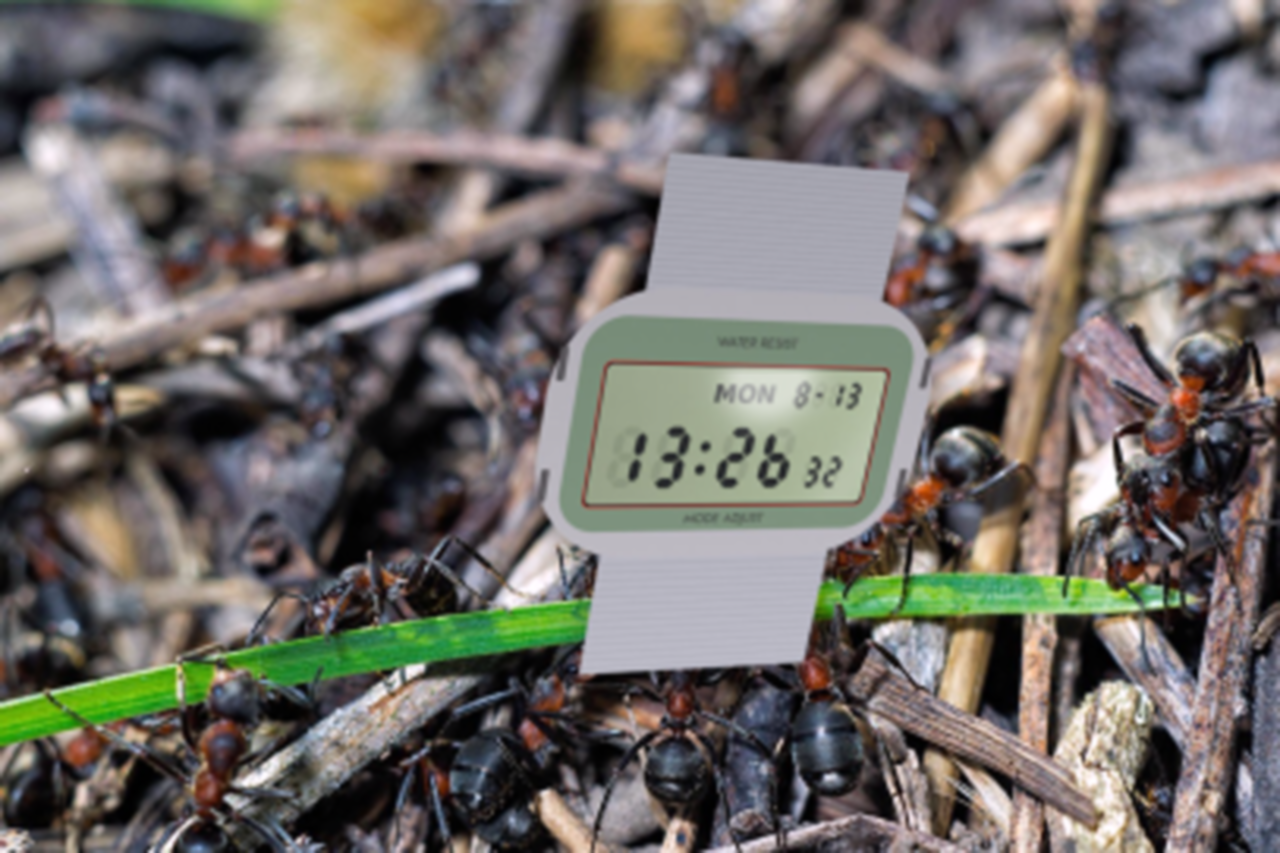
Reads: 13:26:32
